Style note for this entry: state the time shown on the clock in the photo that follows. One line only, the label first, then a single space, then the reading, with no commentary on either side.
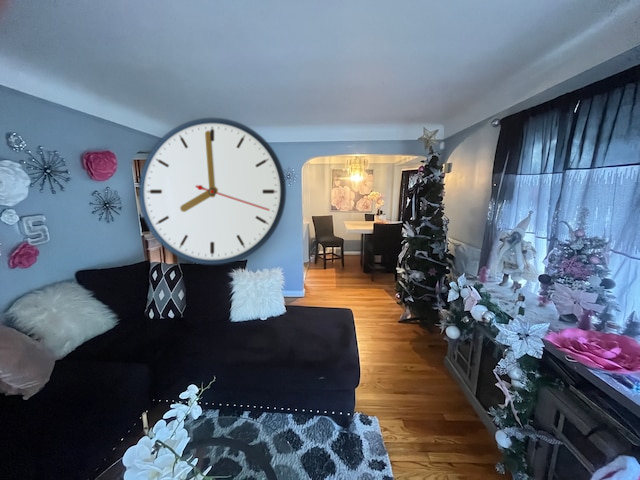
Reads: 7:59:18
